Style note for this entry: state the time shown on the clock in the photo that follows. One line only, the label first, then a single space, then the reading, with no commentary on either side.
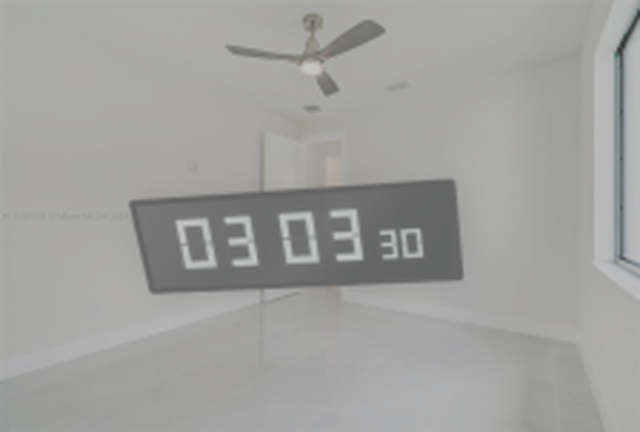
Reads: 3:03:30
